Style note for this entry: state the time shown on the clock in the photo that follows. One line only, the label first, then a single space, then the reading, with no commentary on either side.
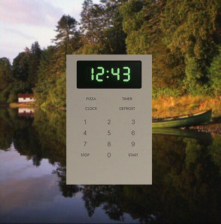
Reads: 12:43
